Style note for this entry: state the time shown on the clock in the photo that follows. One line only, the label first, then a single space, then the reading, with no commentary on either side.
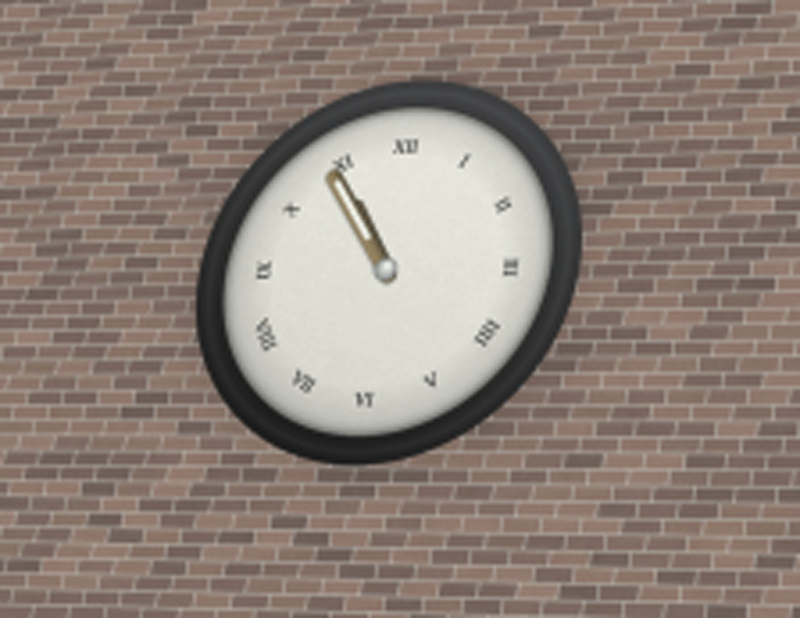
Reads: 10:54
